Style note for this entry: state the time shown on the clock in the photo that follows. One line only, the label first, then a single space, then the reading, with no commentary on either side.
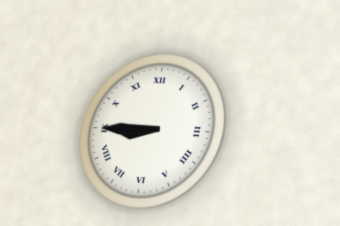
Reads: 8:45
